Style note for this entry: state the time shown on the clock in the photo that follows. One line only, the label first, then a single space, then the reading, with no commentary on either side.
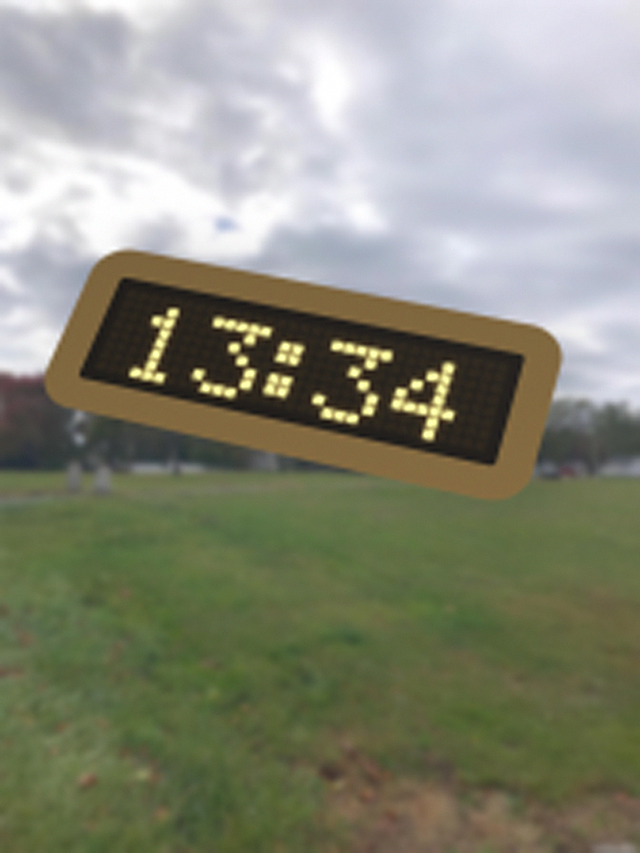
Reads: 13:34
